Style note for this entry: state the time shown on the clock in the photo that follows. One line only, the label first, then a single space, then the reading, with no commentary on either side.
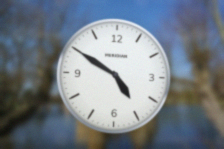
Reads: 4:50
